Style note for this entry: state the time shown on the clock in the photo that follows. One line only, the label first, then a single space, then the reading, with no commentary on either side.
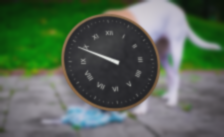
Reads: 9:49
